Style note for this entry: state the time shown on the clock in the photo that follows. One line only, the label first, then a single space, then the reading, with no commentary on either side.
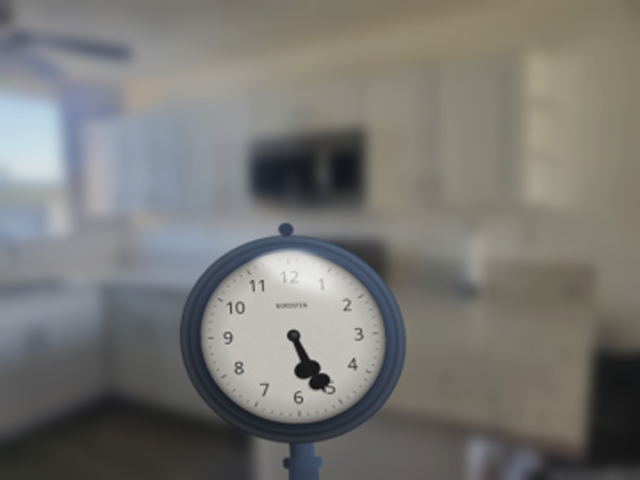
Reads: 5:26
